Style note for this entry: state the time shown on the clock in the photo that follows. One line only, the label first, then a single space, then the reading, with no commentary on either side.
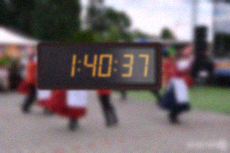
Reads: 1:40:37
